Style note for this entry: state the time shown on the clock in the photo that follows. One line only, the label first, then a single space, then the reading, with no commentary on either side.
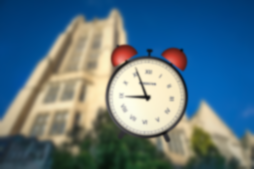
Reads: 8:56
